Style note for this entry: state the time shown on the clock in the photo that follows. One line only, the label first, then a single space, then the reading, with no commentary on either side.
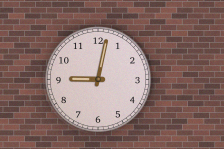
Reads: 9:02
